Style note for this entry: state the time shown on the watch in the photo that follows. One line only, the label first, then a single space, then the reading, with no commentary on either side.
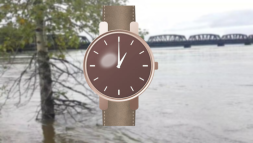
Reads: 1:00
